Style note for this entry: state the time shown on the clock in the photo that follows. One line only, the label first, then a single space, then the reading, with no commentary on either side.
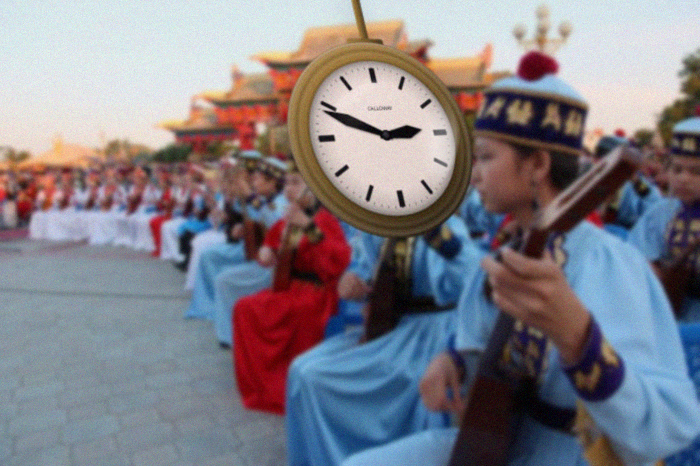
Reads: 2:49
